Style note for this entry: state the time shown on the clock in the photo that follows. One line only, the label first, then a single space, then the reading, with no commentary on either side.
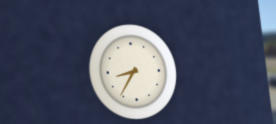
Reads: 8:36
